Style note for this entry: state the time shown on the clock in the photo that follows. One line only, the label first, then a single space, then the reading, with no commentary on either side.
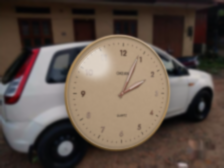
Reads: 2:04
